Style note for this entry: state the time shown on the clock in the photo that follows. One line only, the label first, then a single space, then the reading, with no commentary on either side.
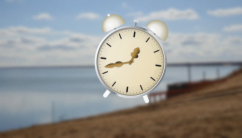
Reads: 12:42
